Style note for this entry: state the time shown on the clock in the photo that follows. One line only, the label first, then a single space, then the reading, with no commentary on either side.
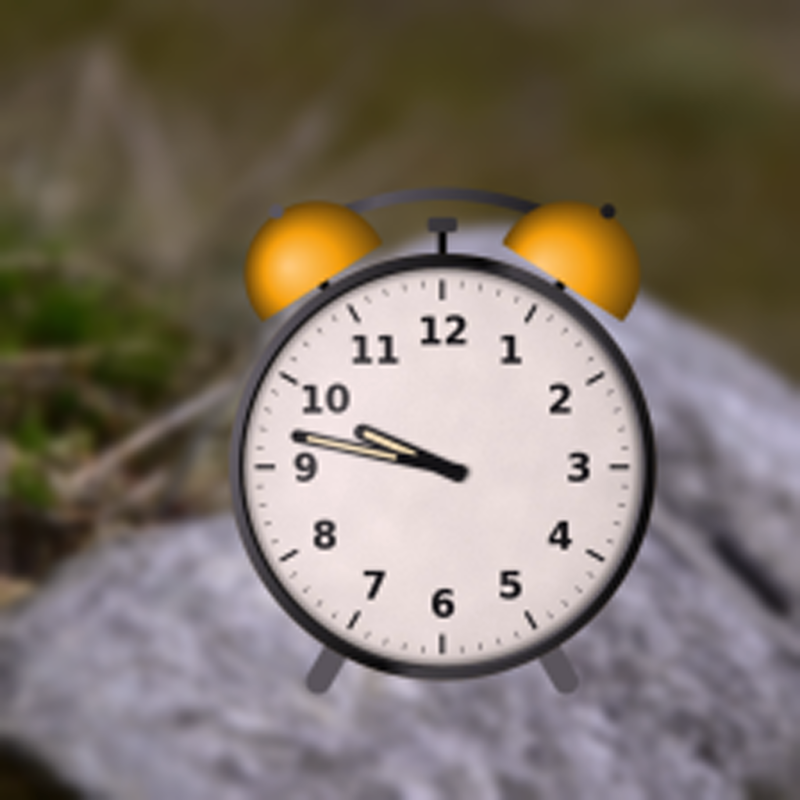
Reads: 9:47
